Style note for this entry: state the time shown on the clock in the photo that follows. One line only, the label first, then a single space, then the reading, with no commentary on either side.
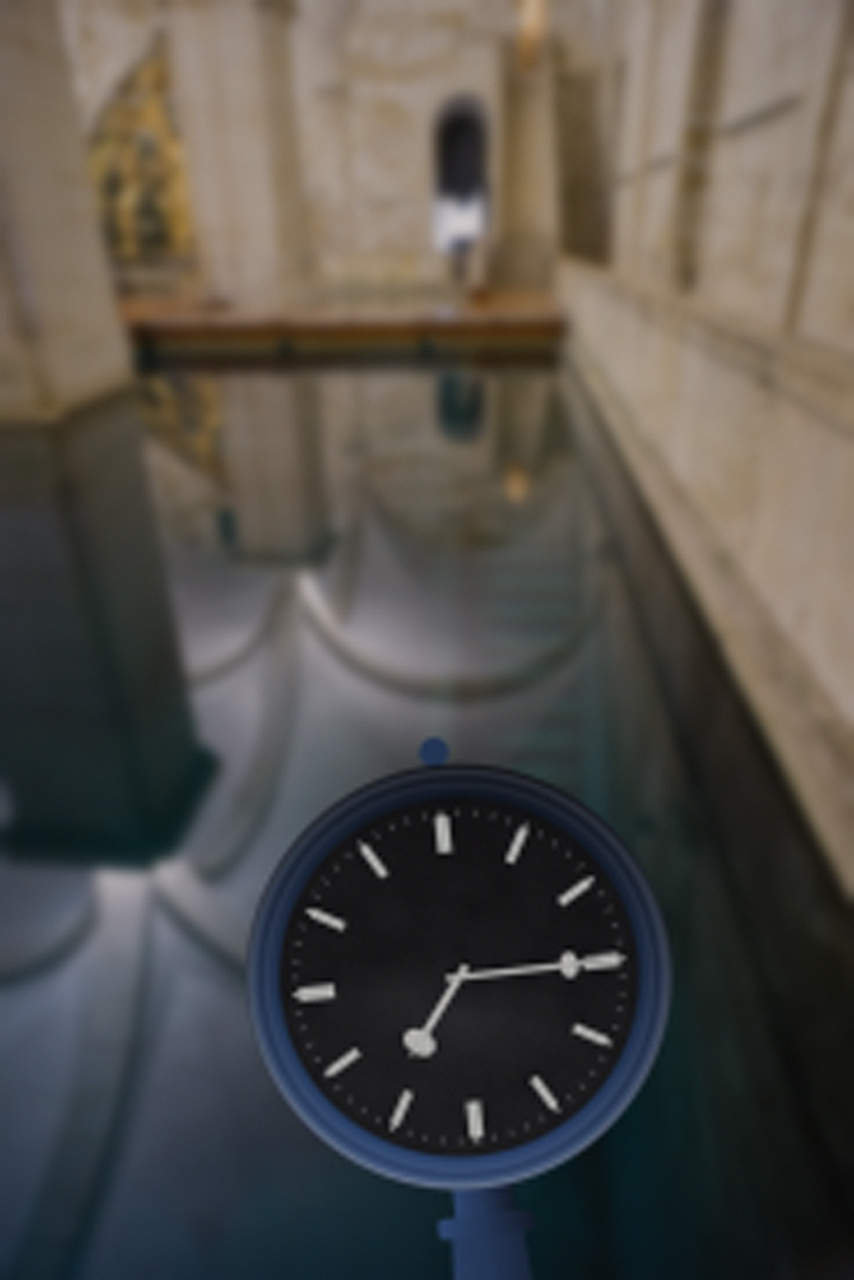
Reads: 7:15
